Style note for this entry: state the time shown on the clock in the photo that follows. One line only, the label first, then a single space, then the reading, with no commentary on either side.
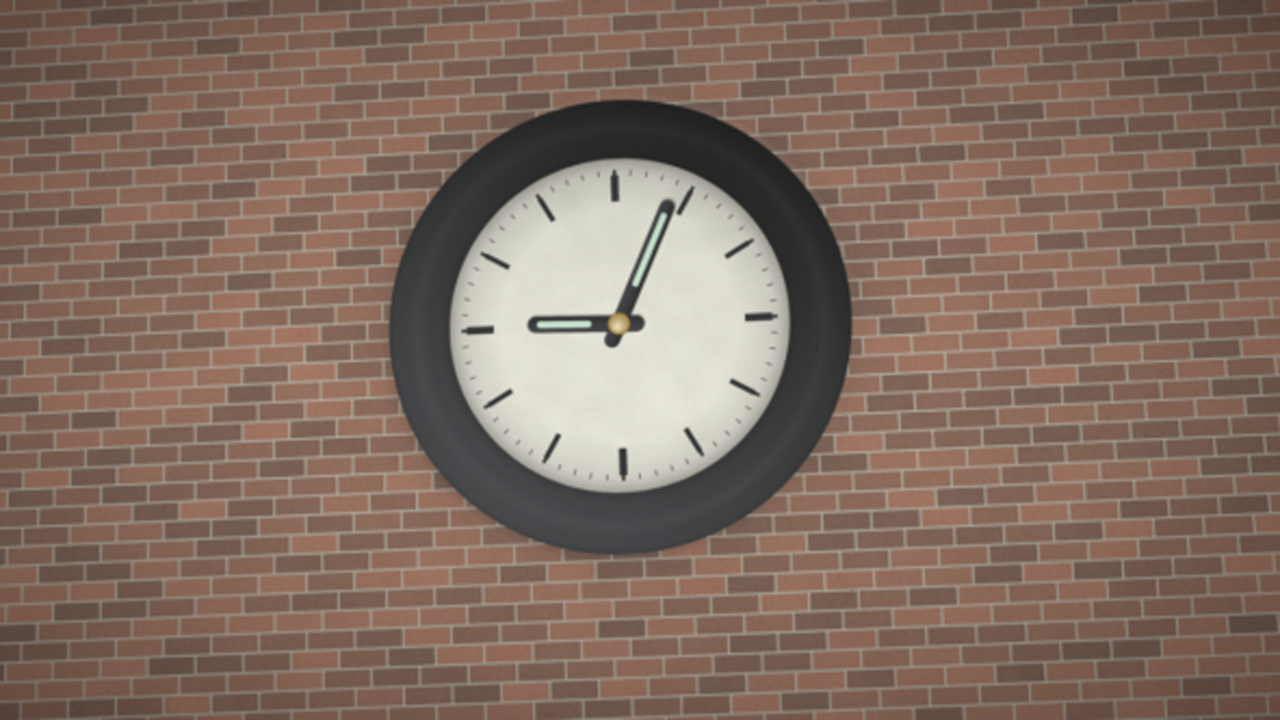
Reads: 9:04
